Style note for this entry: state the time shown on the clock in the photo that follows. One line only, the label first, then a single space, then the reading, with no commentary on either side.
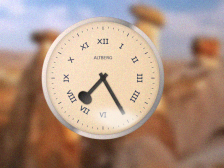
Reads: 7:25
